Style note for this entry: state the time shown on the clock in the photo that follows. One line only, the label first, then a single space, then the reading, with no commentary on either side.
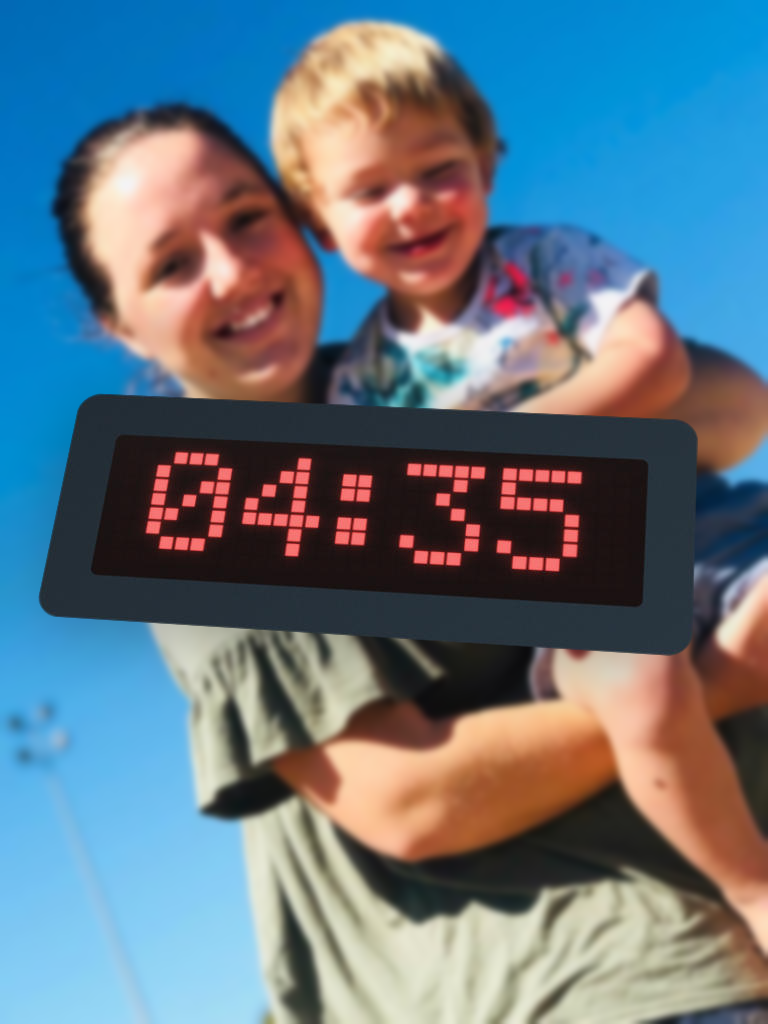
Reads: 4:35
